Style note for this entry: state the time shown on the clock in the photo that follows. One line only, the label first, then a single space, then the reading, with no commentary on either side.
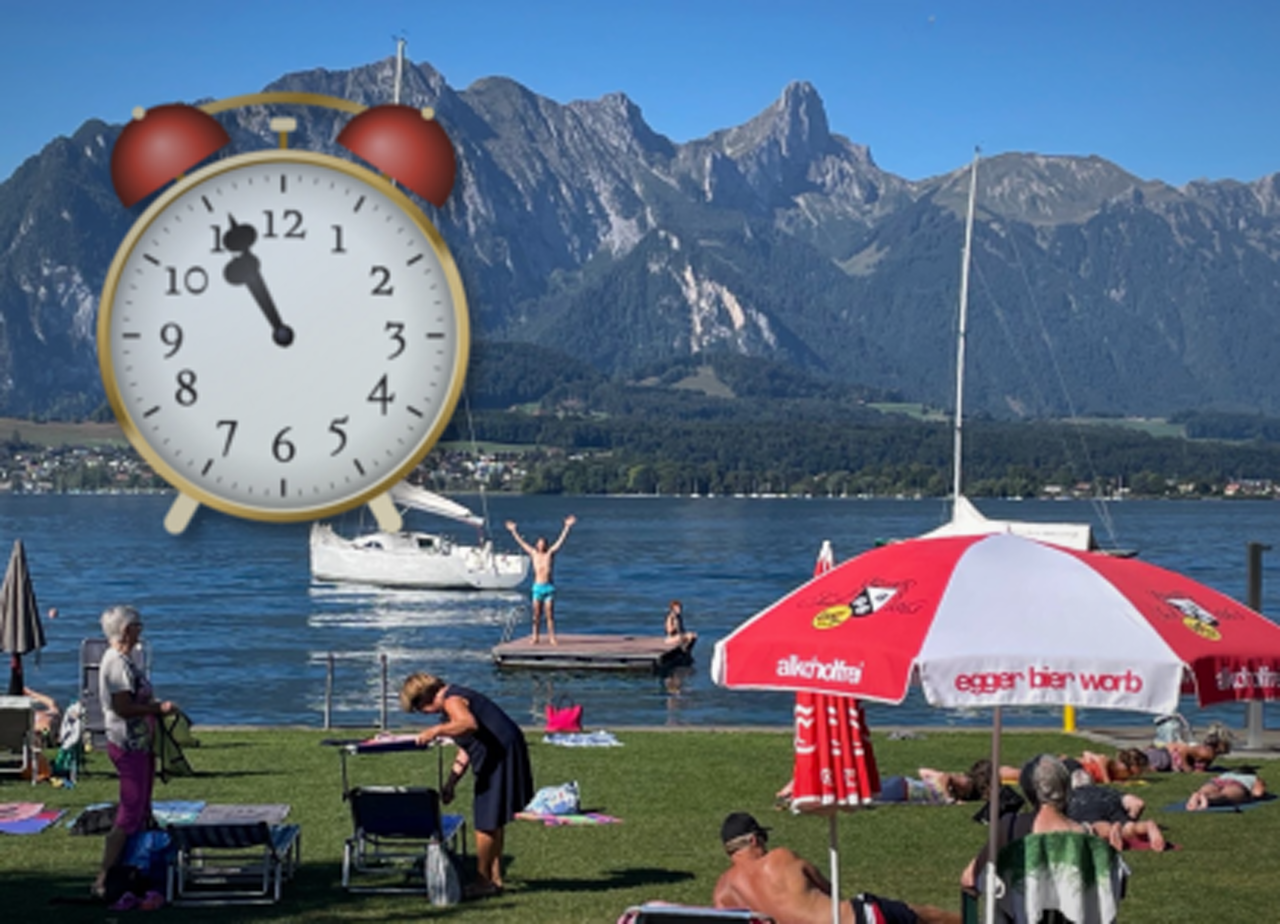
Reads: 10:56
